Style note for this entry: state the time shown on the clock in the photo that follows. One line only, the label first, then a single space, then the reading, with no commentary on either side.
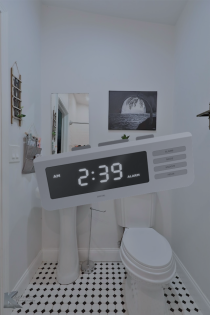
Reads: 2:39
